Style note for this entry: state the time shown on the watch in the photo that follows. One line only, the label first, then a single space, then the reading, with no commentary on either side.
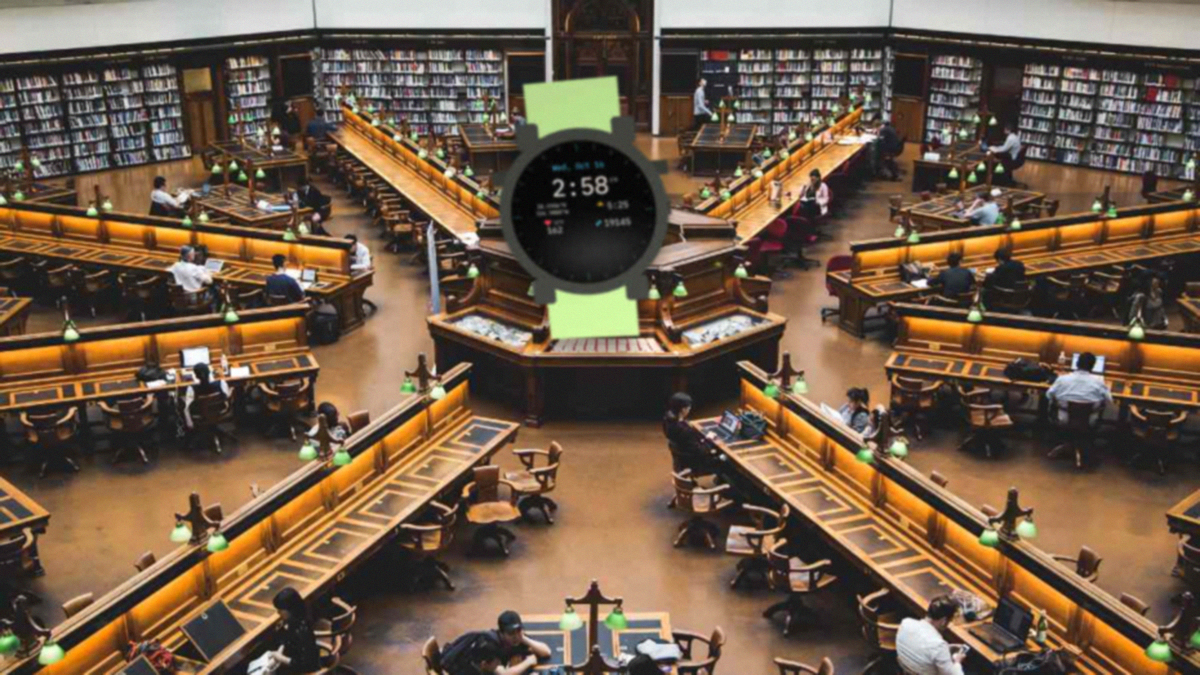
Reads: 2:58
